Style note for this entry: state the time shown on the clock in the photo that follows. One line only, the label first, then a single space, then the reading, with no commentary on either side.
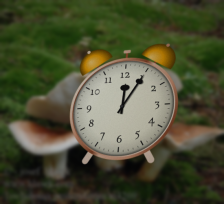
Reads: 12:05
